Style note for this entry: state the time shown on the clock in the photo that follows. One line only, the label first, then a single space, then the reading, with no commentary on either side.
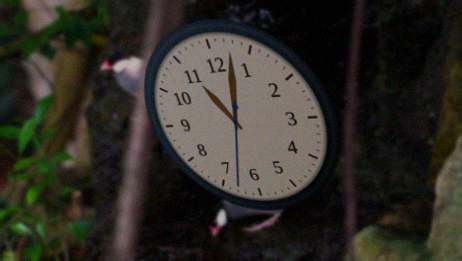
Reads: 11:02:33
